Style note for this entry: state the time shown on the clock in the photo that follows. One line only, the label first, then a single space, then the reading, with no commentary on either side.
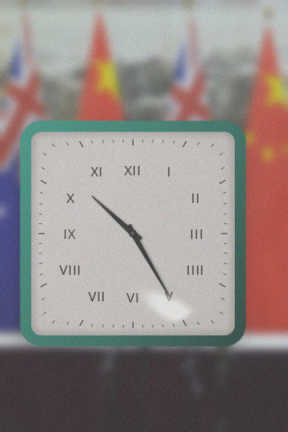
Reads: 10:25
